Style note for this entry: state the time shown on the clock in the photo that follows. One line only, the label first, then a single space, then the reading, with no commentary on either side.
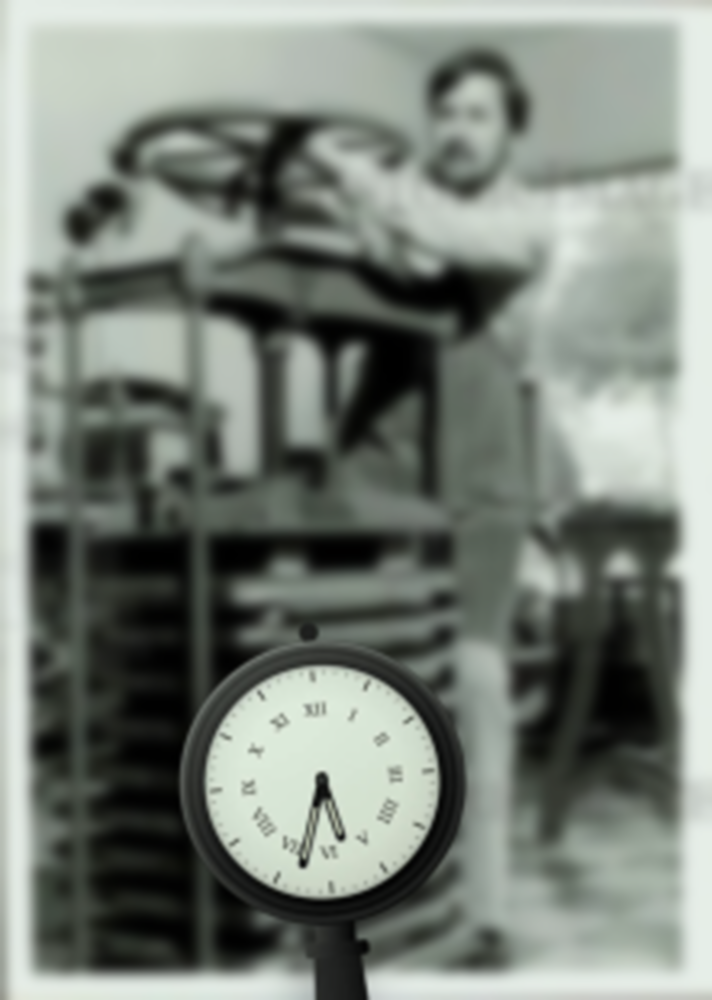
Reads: 5:33
